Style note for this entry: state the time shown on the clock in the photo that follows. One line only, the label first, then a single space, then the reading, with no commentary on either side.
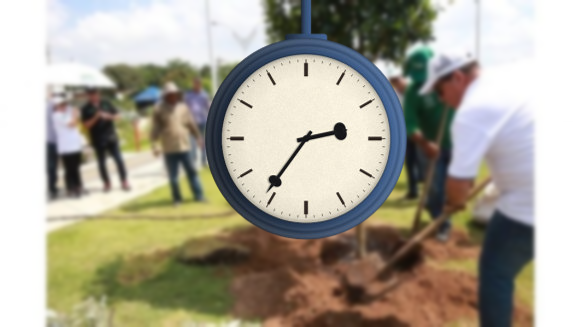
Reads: 2:36
